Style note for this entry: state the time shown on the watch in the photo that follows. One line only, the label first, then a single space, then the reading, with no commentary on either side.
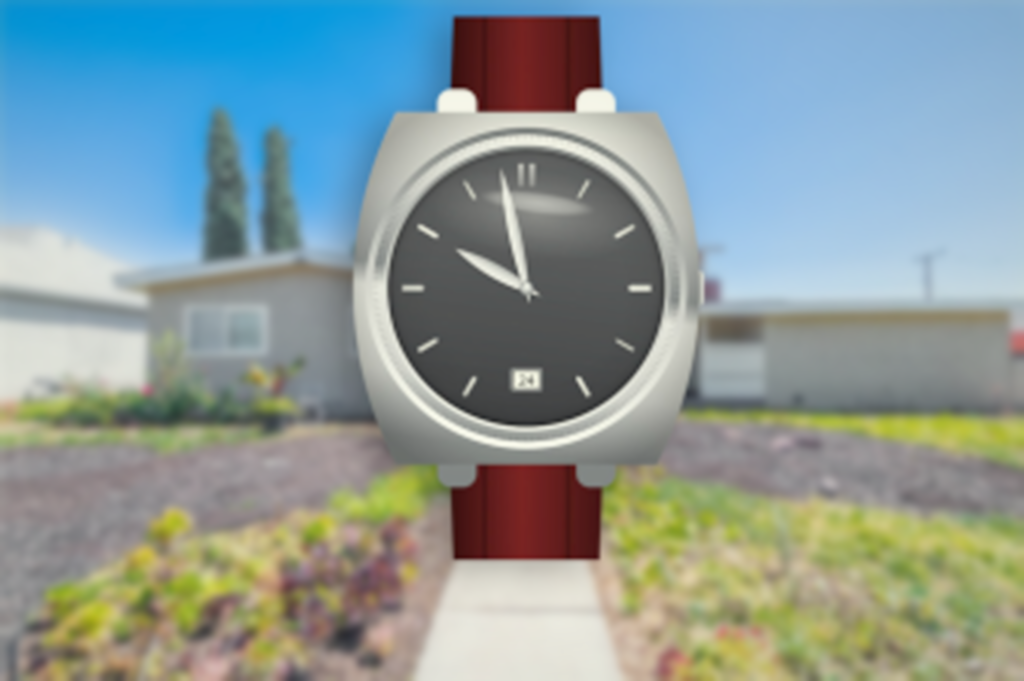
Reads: 9:58
